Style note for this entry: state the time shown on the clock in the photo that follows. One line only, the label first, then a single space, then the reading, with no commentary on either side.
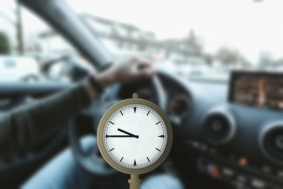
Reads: 9:45
